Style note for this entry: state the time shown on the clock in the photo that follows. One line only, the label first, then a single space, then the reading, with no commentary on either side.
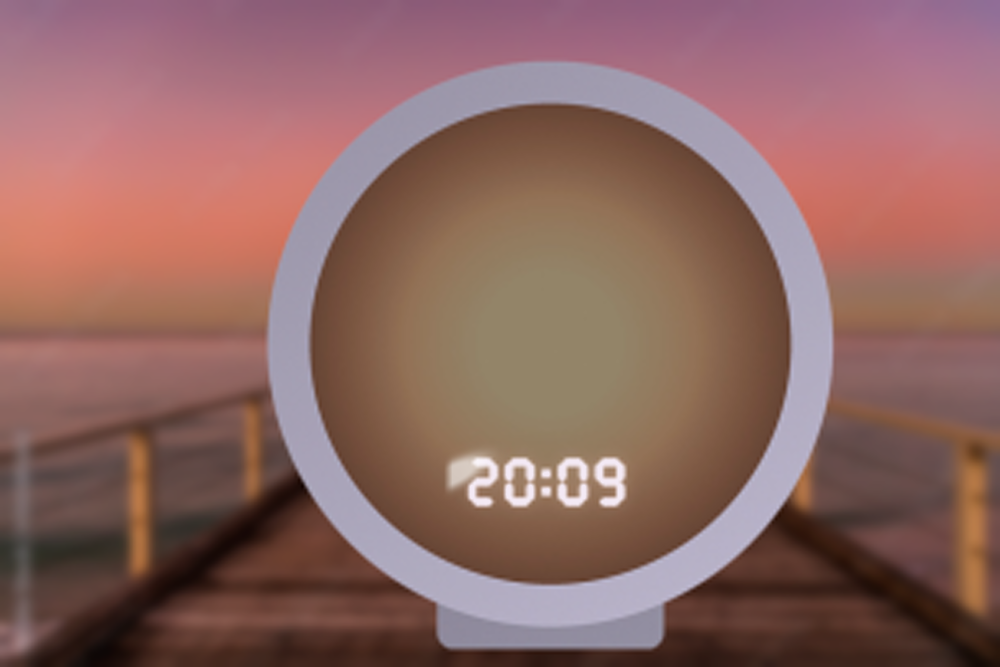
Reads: 20:09
